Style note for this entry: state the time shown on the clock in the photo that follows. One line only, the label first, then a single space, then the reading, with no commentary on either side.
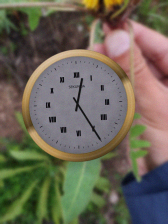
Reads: 12:25
